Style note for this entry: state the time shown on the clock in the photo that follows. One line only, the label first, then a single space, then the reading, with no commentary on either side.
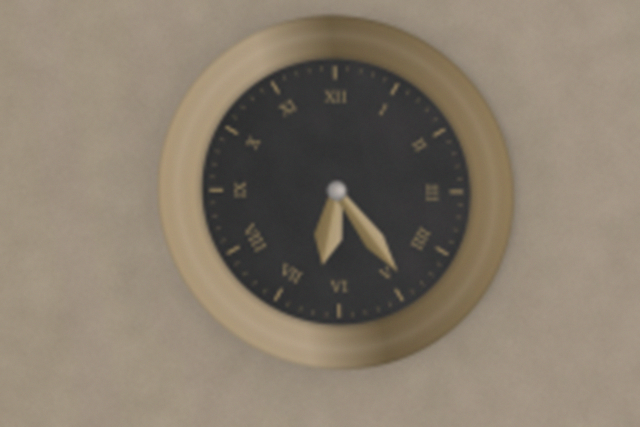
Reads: 6:24
